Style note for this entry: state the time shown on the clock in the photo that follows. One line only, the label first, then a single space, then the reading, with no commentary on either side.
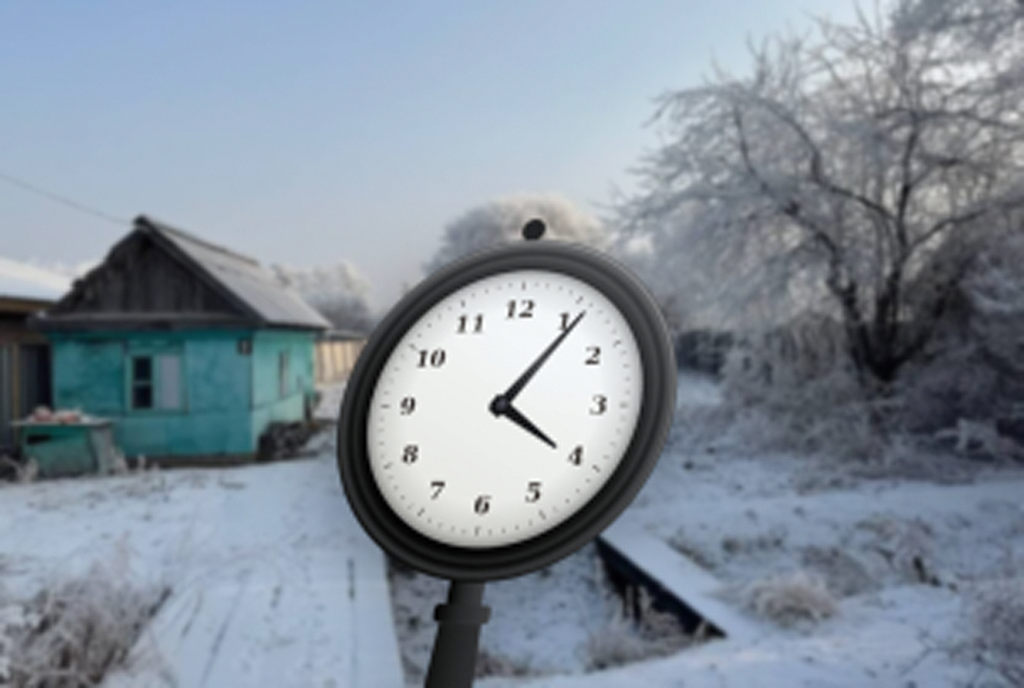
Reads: 4:06
